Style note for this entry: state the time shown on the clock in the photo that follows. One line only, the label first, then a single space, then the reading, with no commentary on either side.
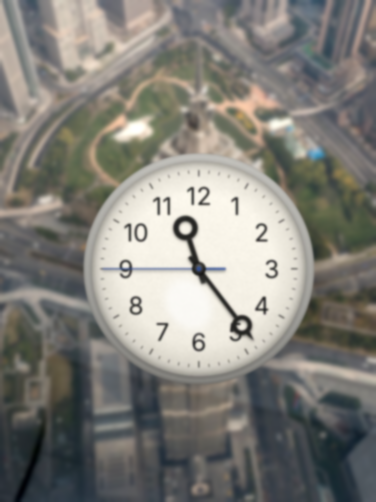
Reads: 11:23:45
